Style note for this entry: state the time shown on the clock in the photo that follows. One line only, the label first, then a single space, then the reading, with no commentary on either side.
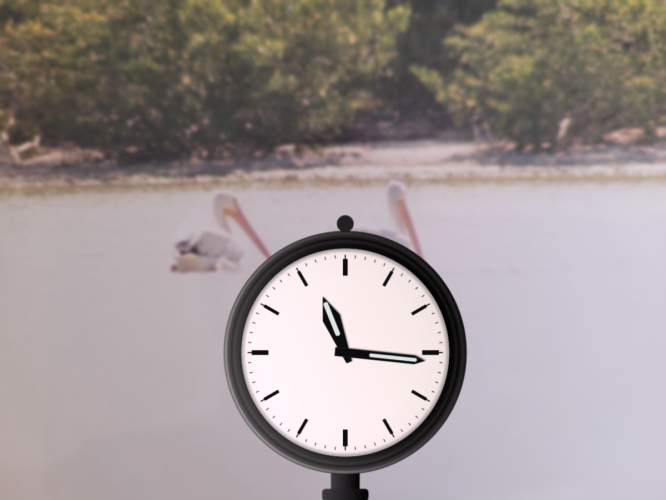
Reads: 11:16
